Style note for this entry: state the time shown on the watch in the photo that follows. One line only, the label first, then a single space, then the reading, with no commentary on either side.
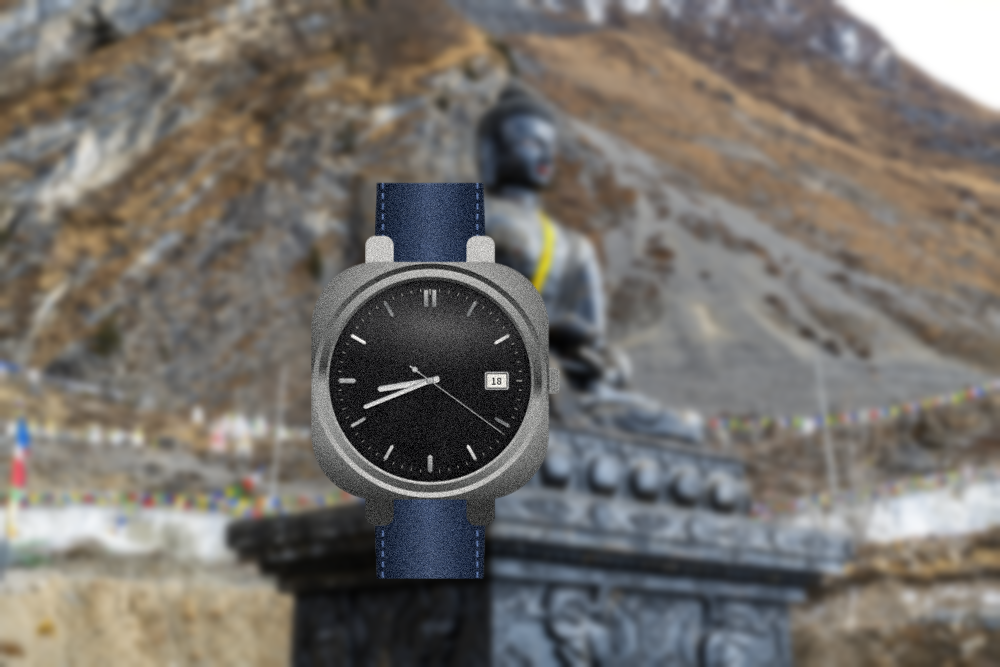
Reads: 8:41:21
